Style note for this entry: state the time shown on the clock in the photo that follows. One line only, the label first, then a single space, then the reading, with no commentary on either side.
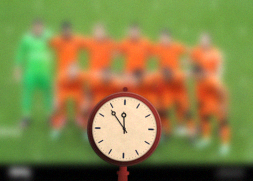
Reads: 11:54
